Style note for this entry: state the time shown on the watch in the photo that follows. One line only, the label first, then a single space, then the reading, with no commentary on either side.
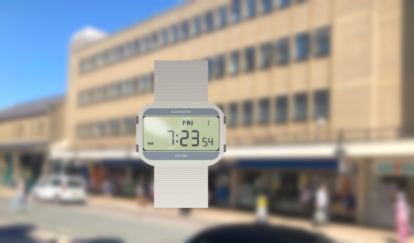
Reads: 7:23:54
